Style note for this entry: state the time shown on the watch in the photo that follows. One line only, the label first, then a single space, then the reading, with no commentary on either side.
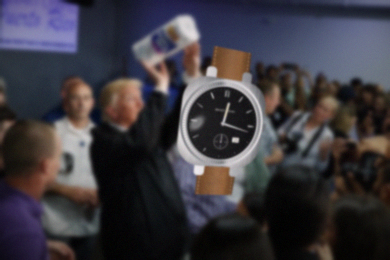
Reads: 12:17
